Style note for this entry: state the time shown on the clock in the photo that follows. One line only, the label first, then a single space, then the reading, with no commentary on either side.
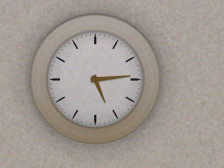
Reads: 5:14
